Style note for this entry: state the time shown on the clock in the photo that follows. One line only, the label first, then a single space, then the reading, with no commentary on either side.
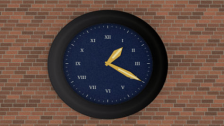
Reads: 1:20
